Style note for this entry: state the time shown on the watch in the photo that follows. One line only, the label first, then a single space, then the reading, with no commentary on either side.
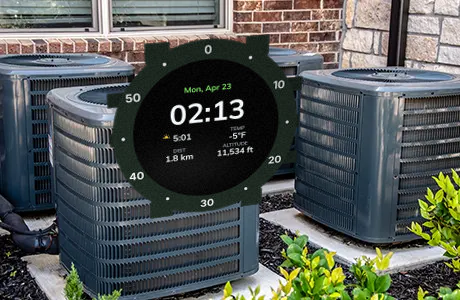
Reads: 2:13
